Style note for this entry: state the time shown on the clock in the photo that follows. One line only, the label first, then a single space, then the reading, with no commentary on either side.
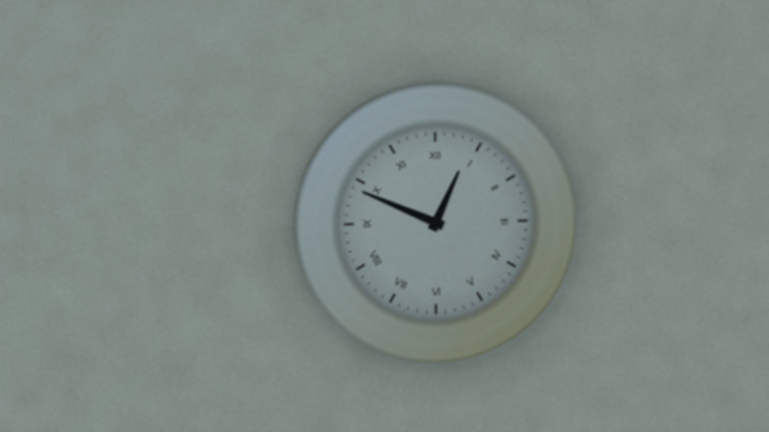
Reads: 12:49
